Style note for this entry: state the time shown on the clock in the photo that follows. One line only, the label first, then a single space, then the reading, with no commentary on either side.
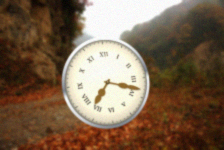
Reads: 7:18
